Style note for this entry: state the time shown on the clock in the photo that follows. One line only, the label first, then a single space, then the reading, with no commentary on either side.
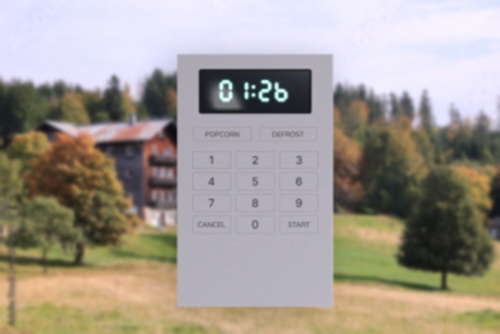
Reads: 1:26
